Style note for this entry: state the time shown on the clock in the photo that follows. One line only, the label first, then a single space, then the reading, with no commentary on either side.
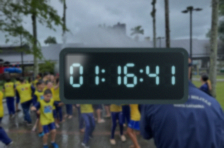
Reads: 1:16:41
